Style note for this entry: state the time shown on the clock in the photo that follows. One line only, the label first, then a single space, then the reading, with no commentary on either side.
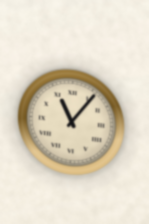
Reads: 11:06
